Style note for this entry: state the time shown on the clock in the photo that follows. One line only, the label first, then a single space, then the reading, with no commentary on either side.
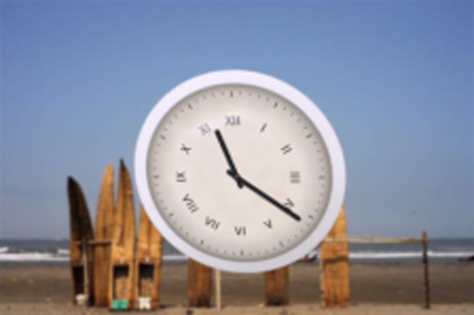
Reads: 11:21
